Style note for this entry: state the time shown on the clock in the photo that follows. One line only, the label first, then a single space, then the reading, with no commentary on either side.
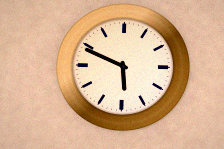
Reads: 5:49
